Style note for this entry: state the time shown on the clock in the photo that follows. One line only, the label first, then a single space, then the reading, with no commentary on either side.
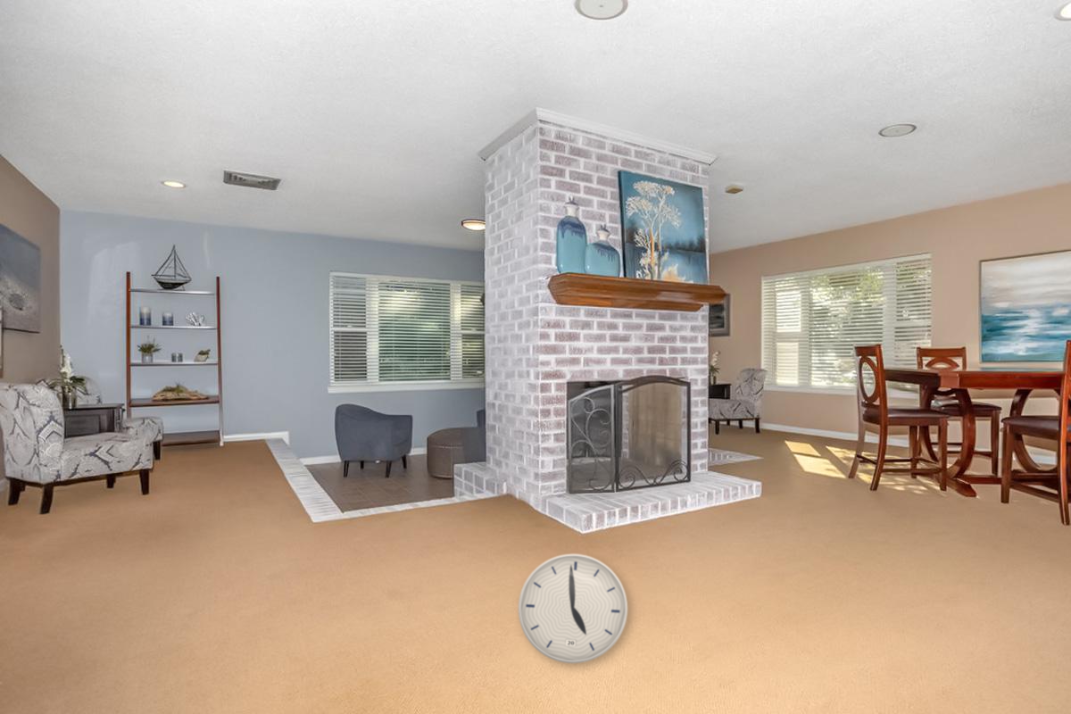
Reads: 4:59
